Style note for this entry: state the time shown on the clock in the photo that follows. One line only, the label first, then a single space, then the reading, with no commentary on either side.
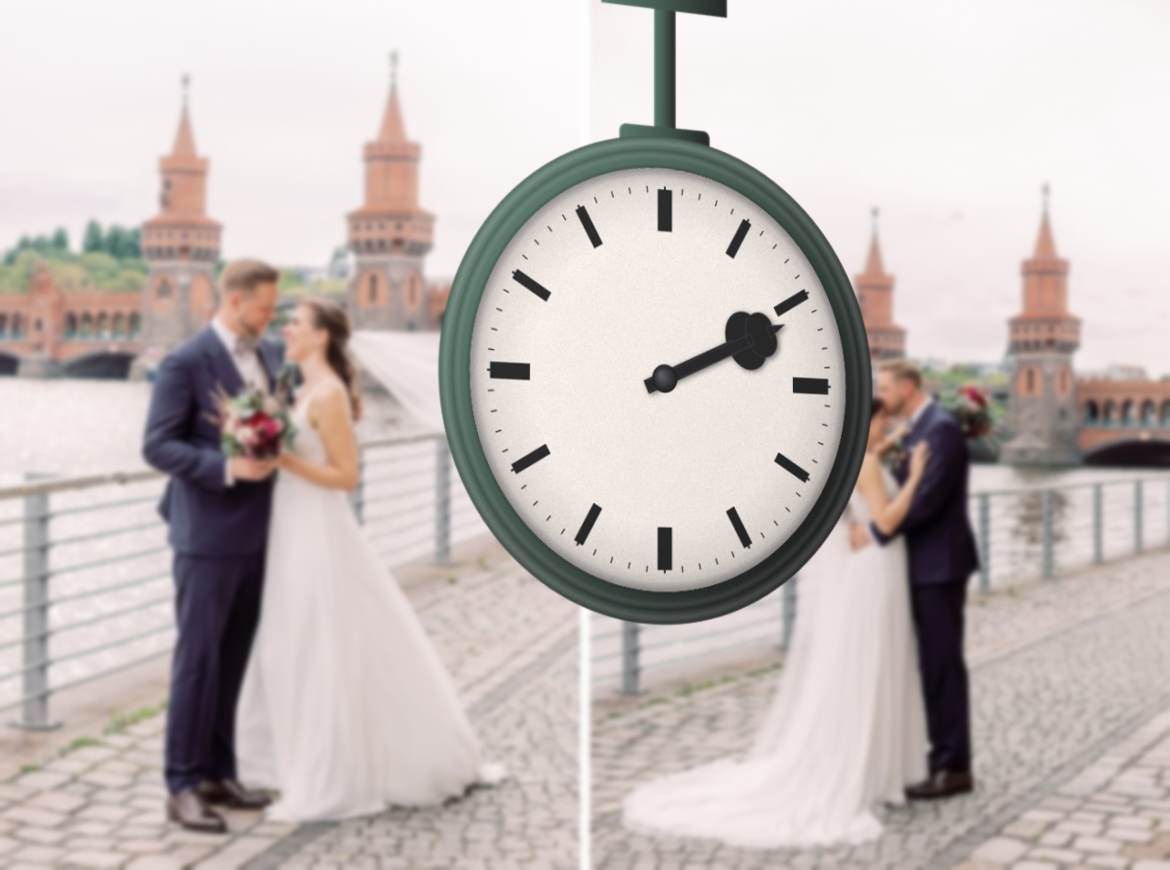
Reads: 2:11
